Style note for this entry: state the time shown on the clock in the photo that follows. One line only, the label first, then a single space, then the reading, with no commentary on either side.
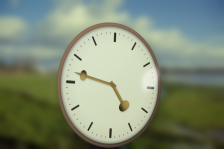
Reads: 4:47
